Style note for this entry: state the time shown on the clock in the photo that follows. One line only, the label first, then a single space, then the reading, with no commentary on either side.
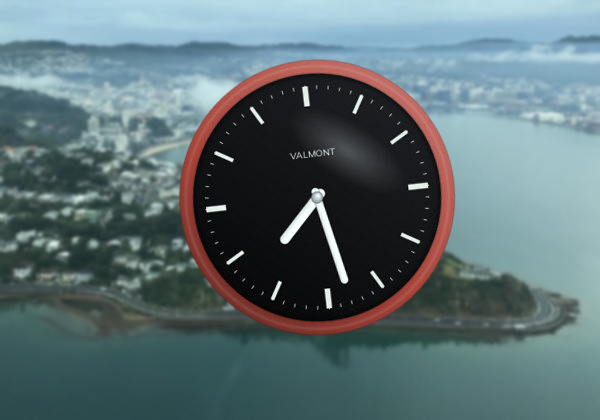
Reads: 7:28
